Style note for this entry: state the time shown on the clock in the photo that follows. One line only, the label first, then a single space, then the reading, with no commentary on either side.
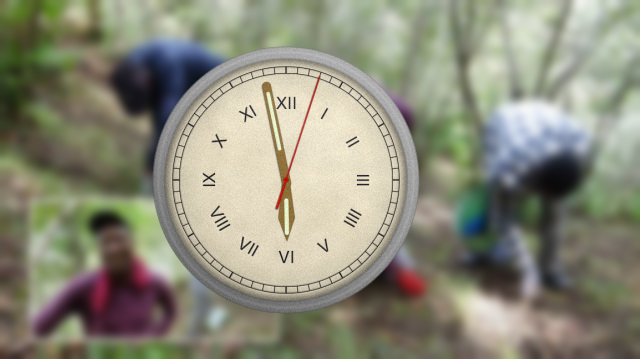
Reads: 5:58:03
